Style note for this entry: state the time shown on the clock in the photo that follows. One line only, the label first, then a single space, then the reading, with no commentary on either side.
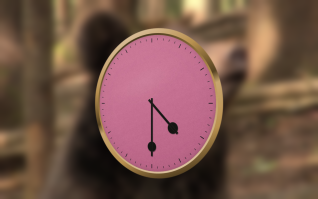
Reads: 4:30
